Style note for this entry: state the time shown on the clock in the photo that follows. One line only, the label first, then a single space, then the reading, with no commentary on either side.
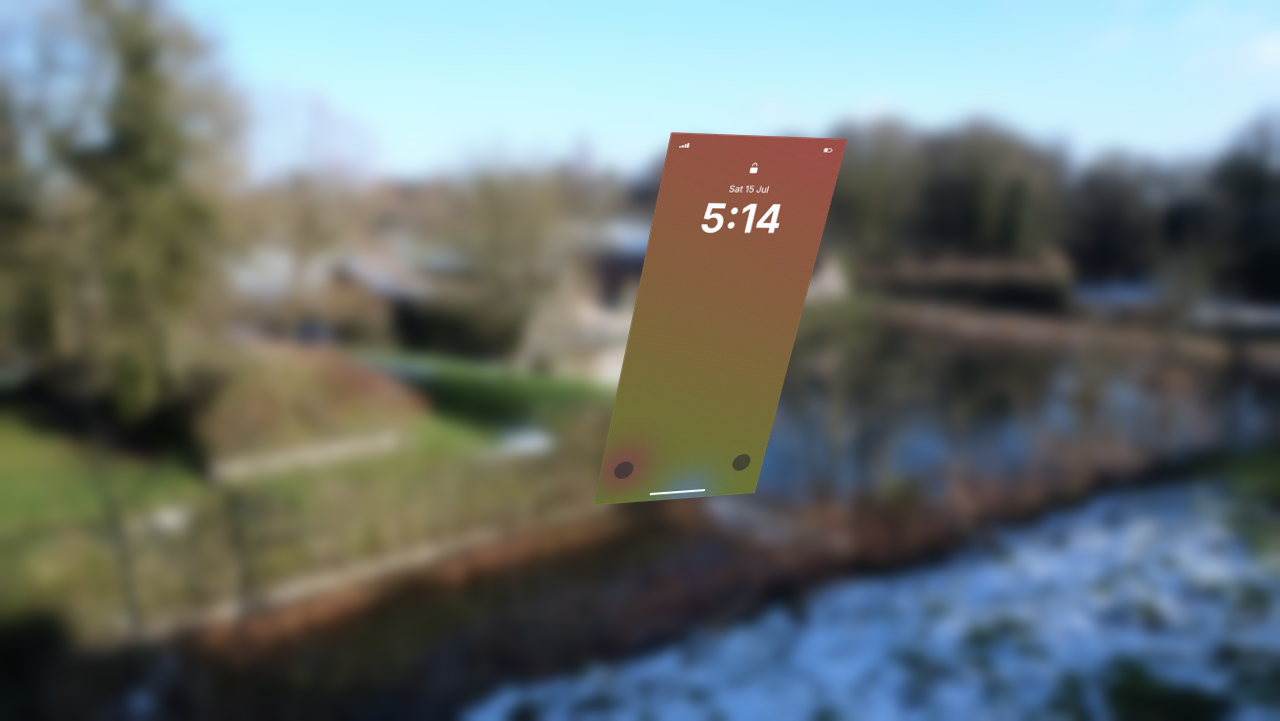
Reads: 5:14
